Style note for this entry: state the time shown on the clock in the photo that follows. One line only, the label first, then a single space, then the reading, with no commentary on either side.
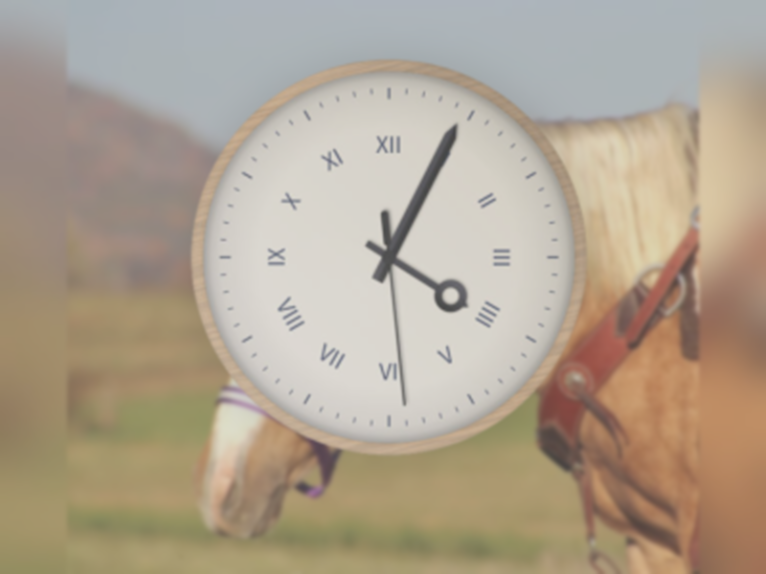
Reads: 4:04:29
